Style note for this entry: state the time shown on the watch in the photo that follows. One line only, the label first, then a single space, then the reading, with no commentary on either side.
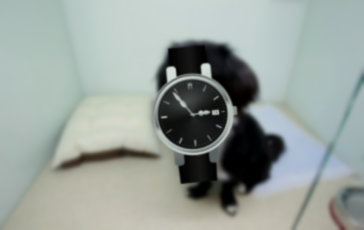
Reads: 2:54
